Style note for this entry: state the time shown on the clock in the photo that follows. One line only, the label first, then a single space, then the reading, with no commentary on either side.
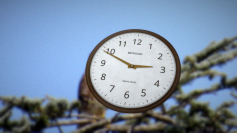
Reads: 2:49
